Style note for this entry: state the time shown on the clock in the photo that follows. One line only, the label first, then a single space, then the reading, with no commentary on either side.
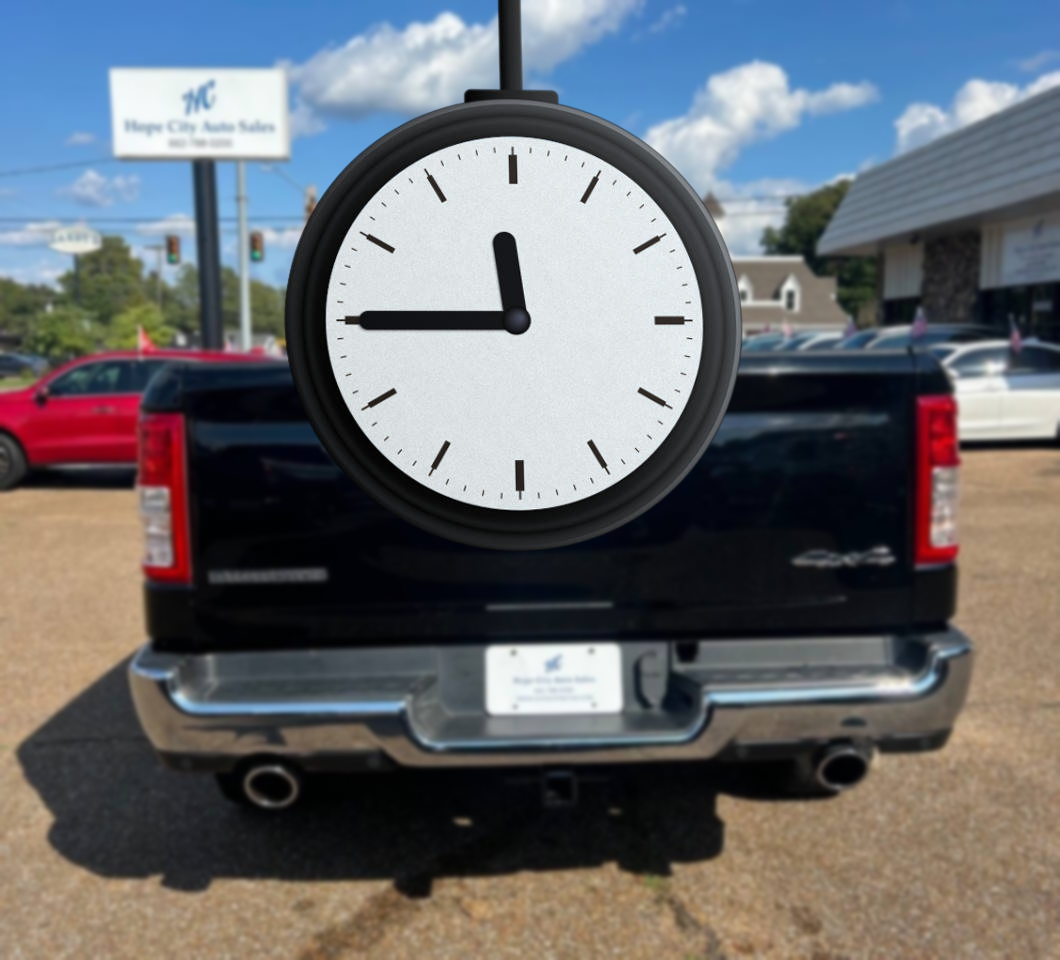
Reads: 11:45
